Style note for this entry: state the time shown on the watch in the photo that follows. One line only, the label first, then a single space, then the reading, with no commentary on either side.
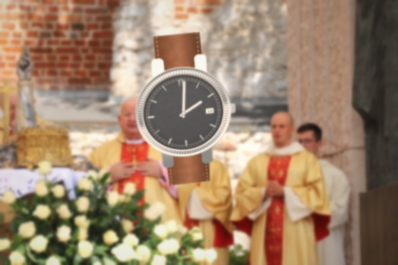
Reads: 2:01
